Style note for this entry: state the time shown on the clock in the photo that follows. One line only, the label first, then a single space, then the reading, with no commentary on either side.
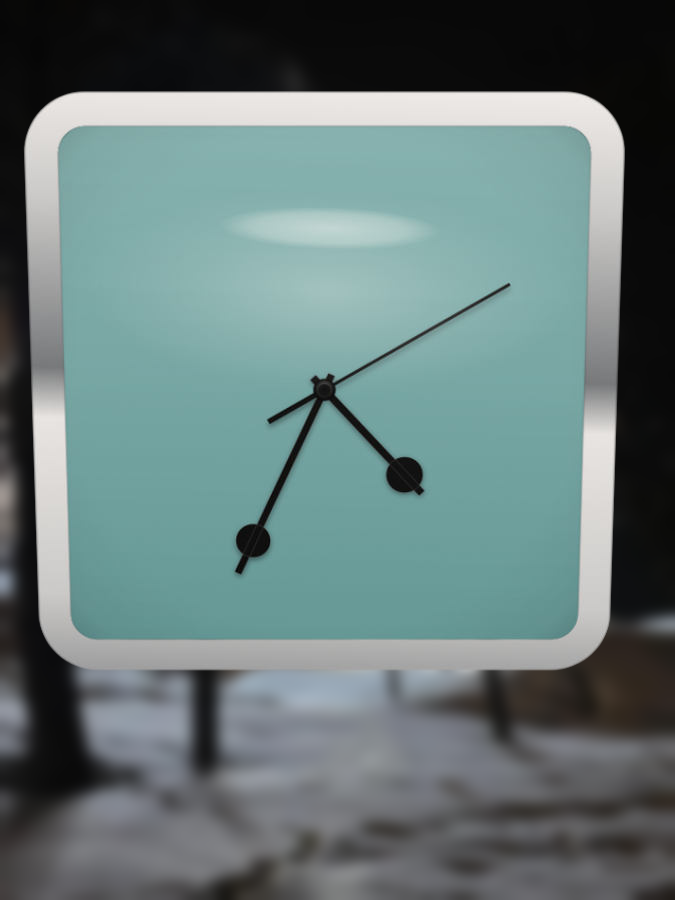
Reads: 4:34:10
